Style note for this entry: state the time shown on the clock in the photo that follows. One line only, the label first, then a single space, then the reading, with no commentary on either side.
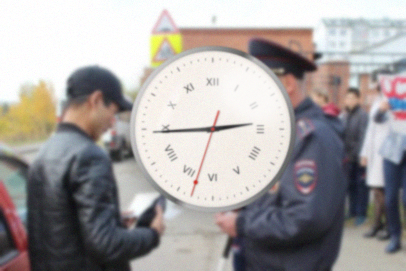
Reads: 2:44:33
